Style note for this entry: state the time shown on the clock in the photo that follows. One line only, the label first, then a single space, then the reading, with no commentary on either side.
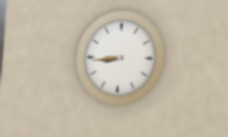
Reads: 8:44
